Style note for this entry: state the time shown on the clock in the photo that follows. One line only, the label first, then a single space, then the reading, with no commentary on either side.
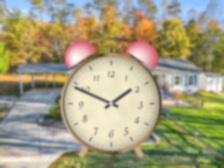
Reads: 1:49
